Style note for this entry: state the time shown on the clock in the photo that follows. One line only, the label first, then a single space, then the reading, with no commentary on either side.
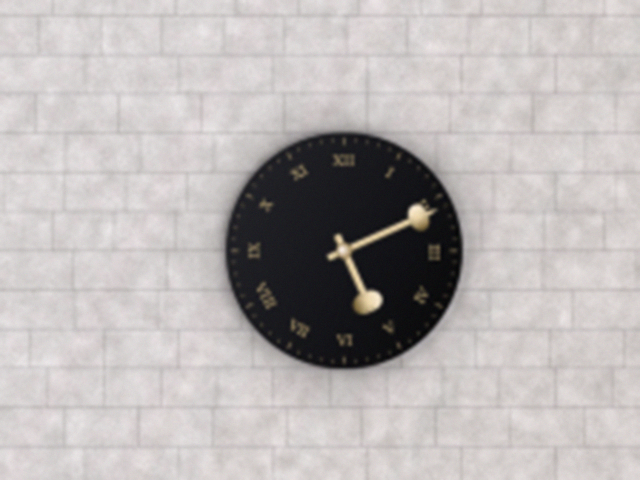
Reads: 5:11
